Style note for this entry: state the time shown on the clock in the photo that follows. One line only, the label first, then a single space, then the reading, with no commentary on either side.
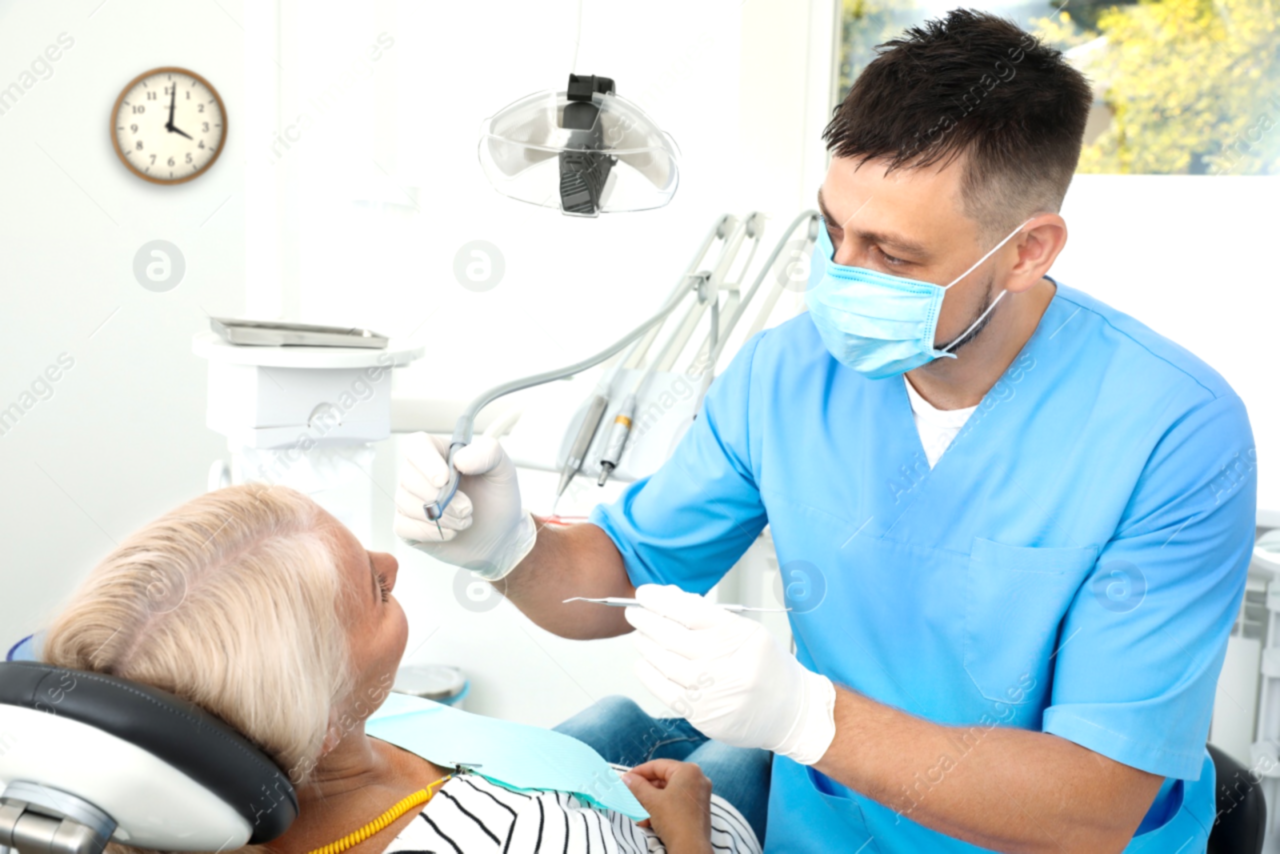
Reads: 4:01
